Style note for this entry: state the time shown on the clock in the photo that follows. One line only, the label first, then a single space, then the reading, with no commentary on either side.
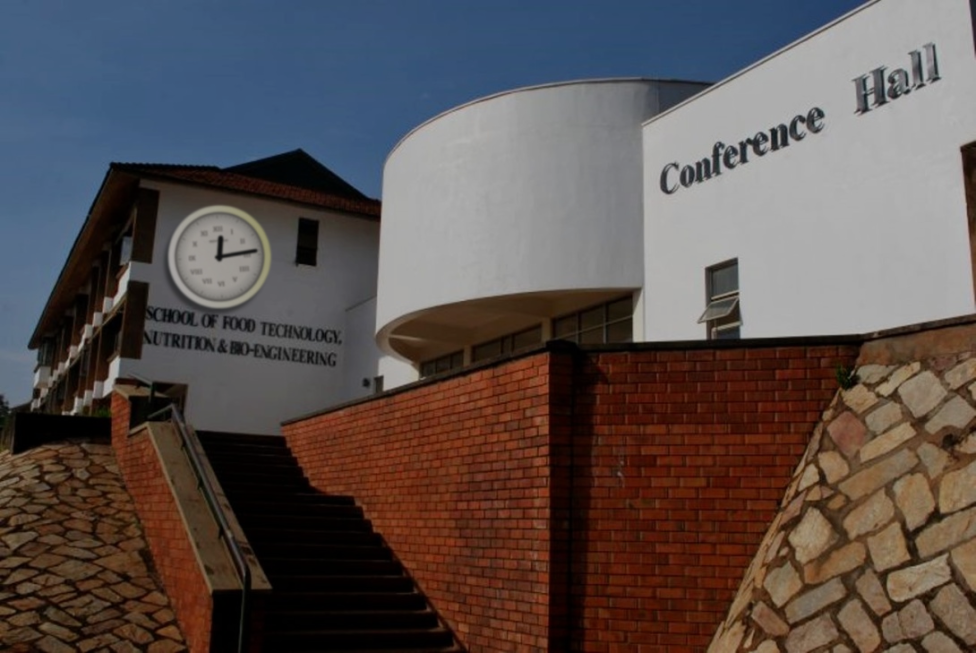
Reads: 12:14
